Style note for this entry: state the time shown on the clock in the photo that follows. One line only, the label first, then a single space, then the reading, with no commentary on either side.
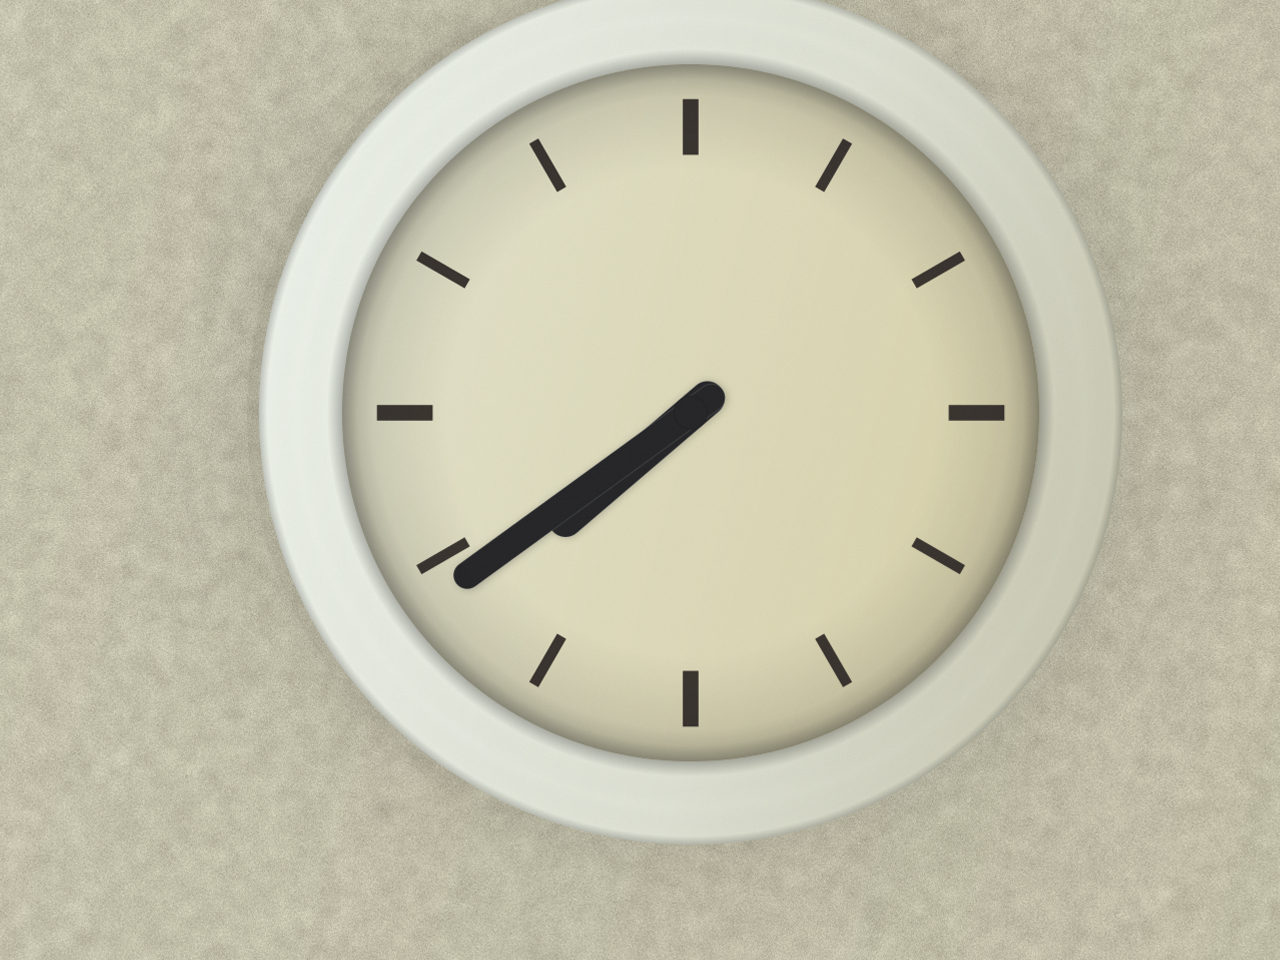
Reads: 7:39
